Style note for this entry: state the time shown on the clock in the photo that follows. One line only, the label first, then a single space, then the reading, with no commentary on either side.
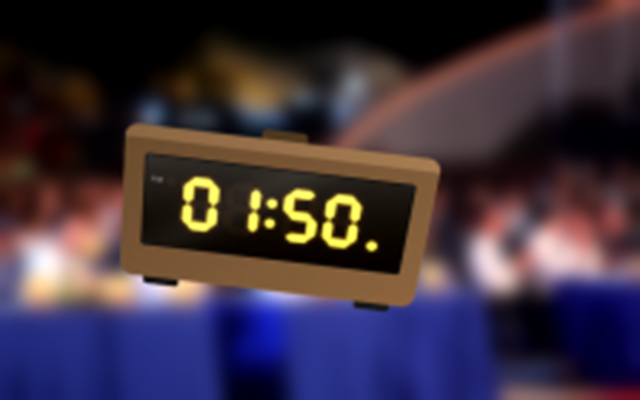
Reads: 1:50
